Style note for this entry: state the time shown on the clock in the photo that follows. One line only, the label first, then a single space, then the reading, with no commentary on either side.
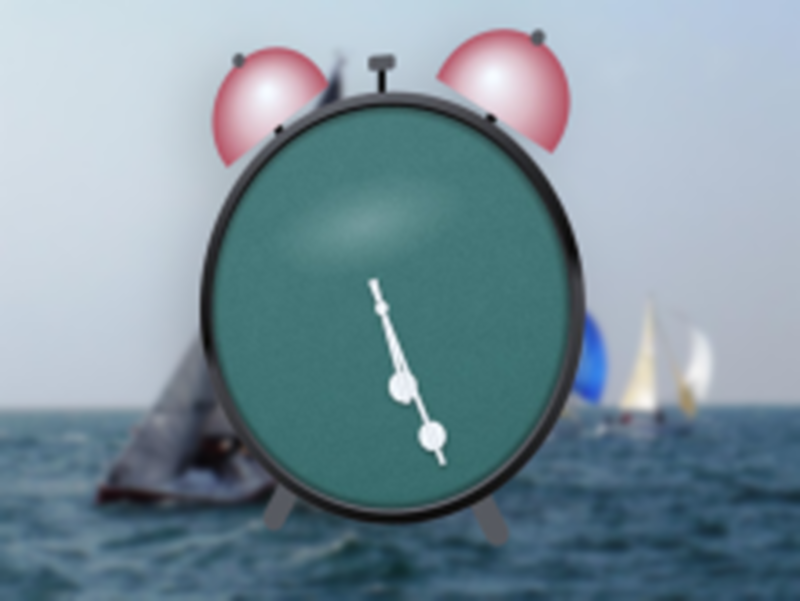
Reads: 5:26
